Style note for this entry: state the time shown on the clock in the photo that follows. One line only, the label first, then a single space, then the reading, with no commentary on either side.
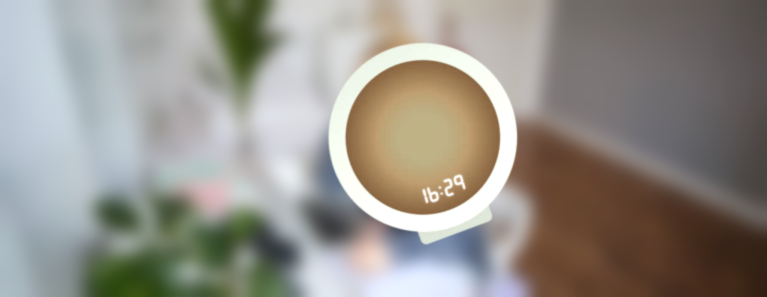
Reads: 16:29
